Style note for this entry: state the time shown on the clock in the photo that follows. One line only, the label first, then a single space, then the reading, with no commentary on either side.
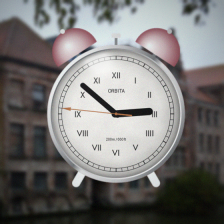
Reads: 2:51:46
